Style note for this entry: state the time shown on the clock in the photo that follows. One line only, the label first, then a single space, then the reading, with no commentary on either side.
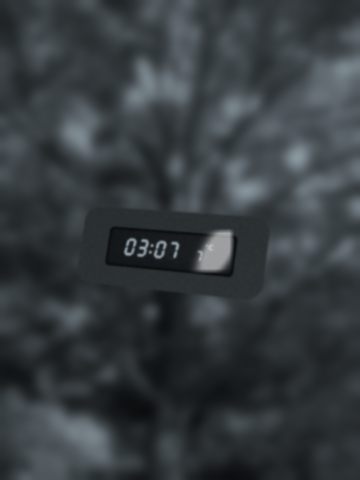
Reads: 3:07
